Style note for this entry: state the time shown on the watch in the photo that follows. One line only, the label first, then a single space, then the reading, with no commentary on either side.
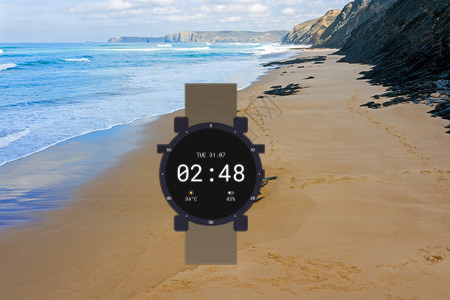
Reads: 2:48
